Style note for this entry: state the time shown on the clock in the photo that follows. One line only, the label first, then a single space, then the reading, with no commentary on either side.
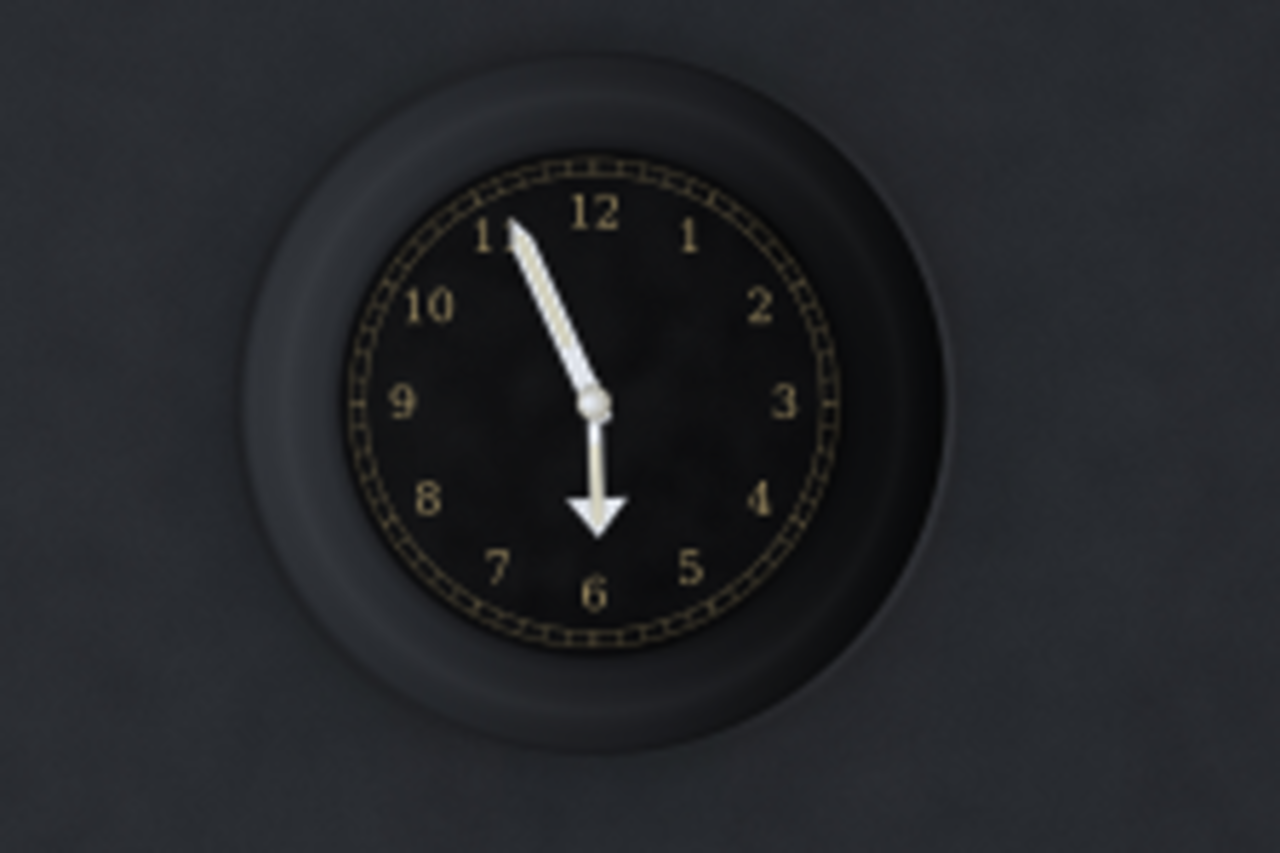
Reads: 5:56
